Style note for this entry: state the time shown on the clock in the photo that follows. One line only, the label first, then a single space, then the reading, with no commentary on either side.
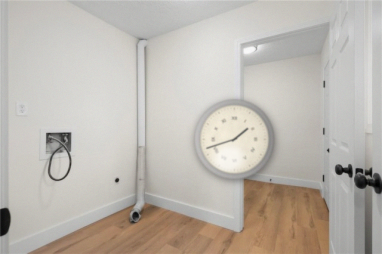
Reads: 1:42
